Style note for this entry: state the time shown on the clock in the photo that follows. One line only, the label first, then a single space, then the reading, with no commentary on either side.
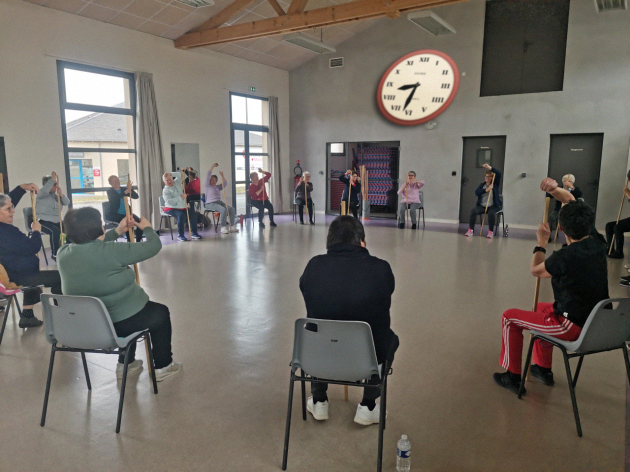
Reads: 8:32
